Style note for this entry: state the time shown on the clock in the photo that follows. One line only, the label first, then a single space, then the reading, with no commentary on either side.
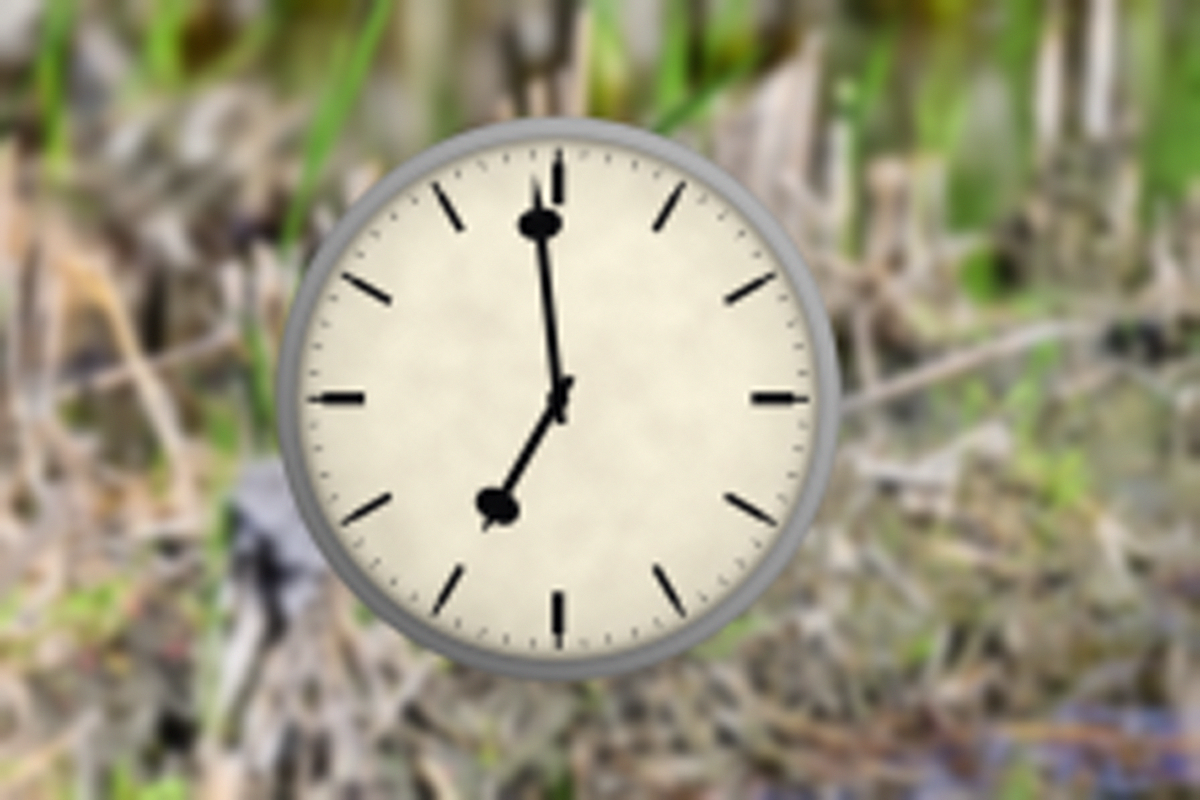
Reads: 6:59
